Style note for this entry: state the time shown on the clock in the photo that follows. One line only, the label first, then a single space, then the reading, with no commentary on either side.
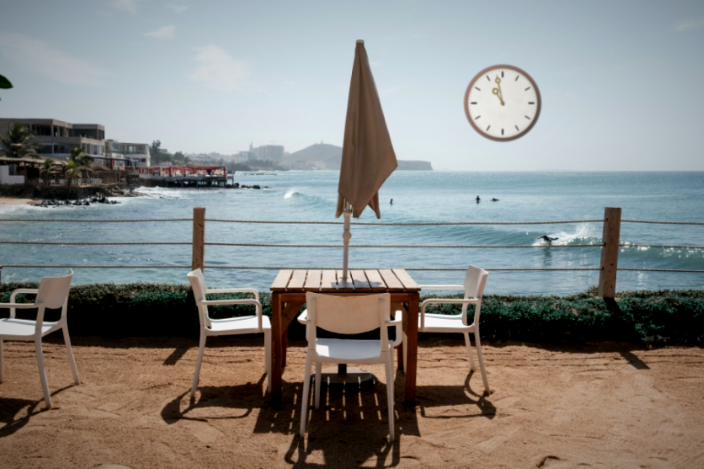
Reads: 10:58
